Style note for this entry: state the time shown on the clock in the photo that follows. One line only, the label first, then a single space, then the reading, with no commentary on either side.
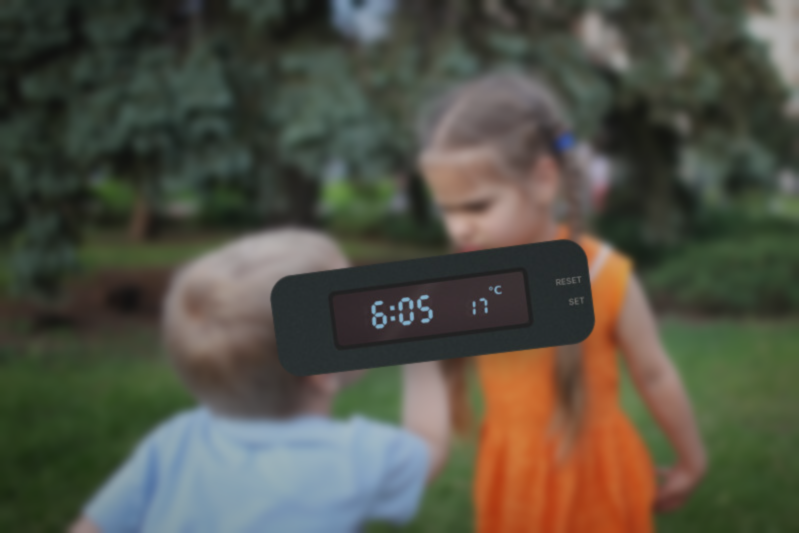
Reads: 6:05
